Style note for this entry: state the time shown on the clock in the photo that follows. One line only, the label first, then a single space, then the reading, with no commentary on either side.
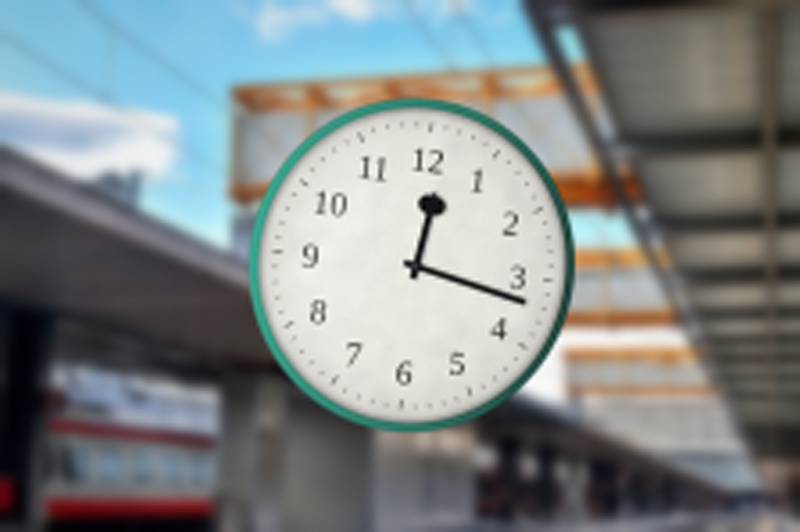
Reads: 12:17
